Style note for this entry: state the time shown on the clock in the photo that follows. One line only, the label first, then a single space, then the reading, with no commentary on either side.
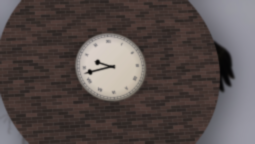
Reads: 9:43
